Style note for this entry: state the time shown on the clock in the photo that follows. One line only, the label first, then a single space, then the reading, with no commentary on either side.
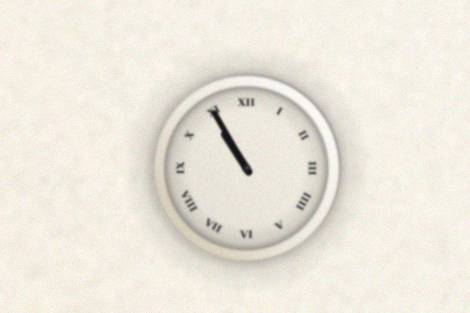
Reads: 10:55
